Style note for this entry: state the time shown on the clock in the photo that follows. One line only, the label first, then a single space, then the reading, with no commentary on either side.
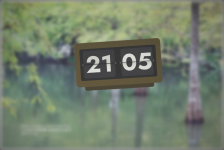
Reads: 21:05
